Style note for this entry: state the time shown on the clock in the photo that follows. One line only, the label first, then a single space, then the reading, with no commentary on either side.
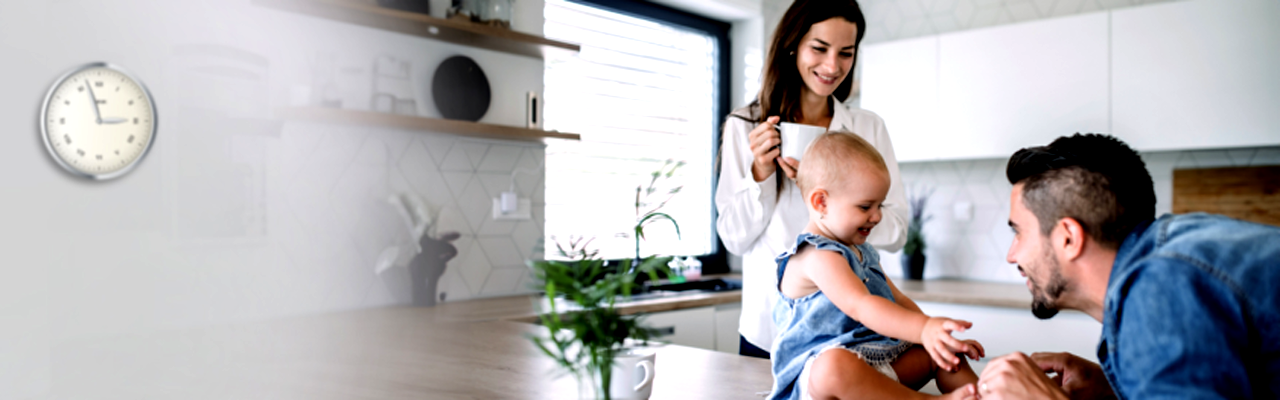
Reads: 2:57
